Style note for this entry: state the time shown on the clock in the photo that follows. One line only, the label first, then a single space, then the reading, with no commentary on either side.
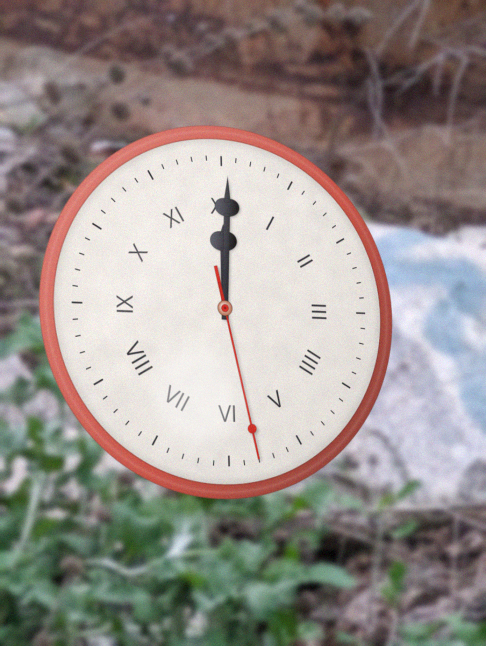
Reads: 12:00:28
